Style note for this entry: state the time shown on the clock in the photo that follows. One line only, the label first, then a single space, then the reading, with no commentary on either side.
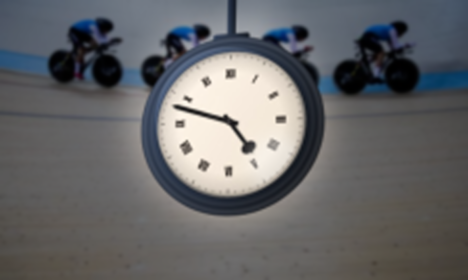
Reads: 4:48
